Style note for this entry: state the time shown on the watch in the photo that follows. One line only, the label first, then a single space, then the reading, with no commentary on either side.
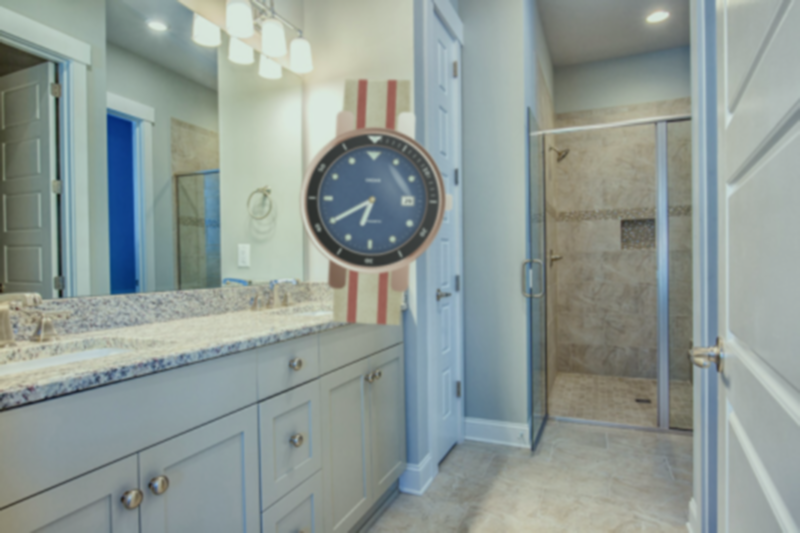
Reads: 6:40
